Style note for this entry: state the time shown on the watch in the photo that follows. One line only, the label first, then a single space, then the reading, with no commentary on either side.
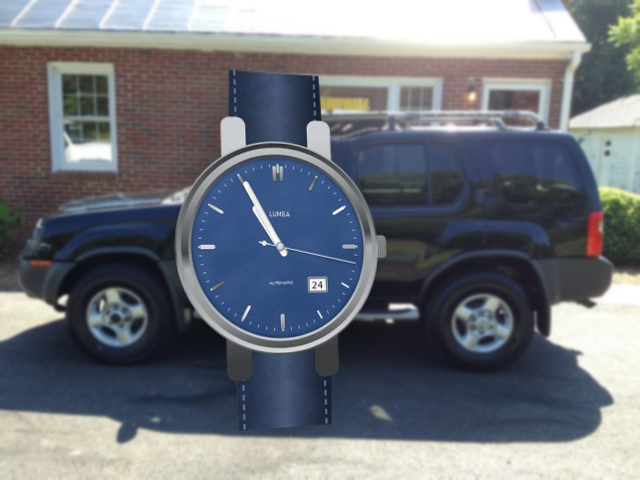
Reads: 10:55:17
